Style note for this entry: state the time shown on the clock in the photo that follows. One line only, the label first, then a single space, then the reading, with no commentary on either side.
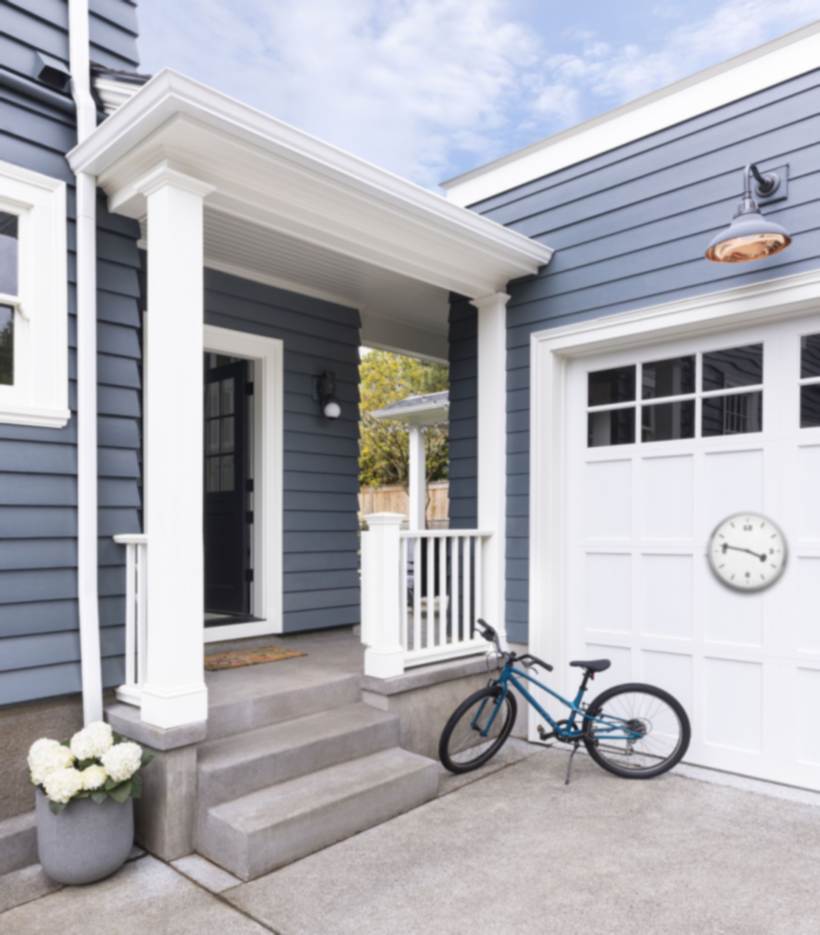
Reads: 3:47
